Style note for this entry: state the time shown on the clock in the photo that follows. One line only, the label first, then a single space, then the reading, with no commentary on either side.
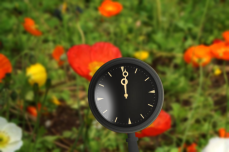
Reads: 12:01
